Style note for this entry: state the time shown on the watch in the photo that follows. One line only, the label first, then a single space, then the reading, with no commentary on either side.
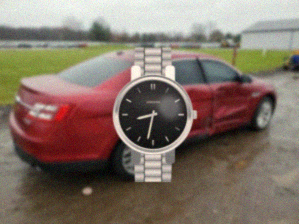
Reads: 8:32
